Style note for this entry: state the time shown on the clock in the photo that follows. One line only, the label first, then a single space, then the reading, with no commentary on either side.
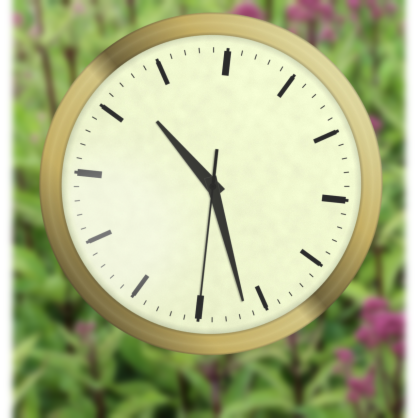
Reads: 10:26:30
